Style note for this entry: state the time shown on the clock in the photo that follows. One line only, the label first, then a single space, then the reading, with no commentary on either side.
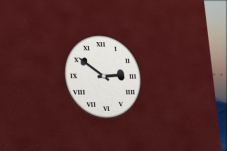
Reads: 2:51
